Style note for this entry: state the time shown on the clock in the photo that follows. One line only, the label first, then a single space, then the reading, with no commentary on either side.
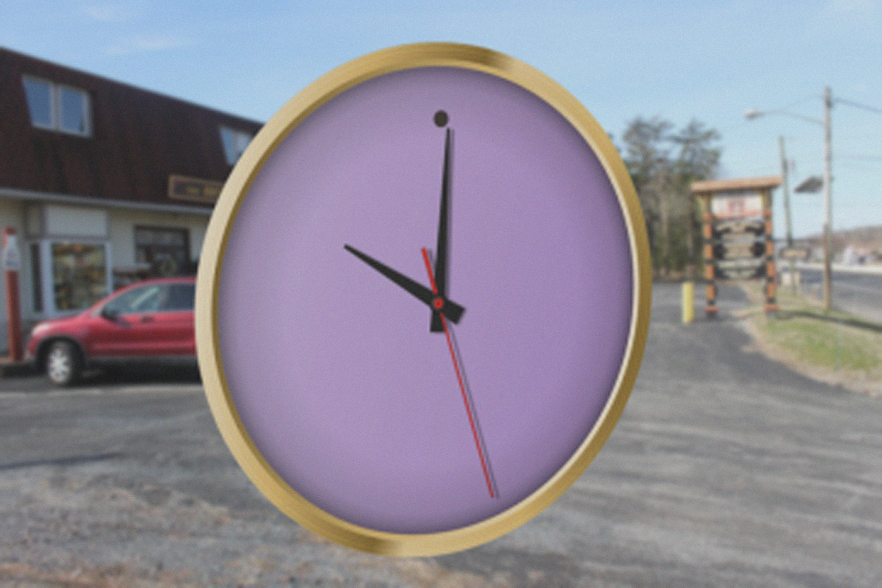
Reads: 10:00:27
